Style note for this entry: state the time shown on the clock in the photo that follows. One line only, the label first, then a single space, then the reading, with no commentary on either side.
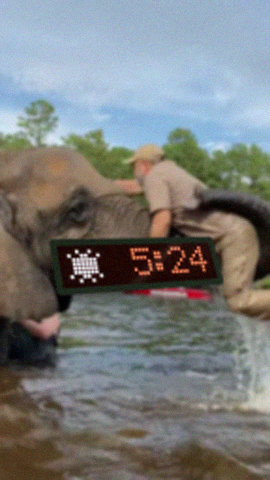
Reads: 5:24
